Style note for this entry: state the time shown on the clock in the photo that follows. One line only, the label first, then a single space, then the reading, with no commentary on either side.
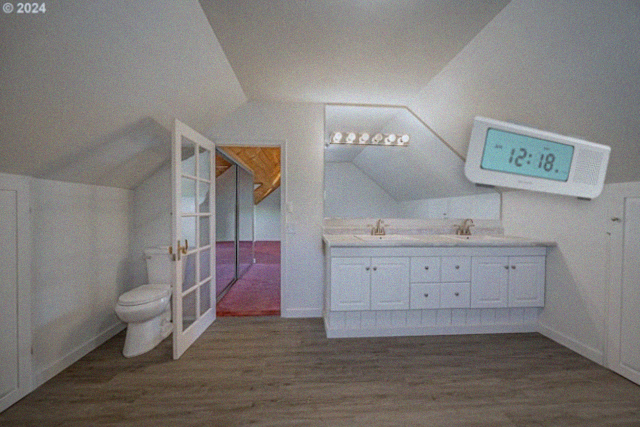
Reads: 12:18
